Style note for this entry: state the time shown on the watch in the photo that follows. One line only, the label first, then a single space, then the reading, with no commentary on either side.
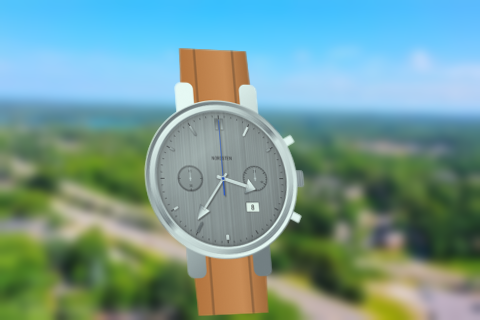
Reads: 3:36
